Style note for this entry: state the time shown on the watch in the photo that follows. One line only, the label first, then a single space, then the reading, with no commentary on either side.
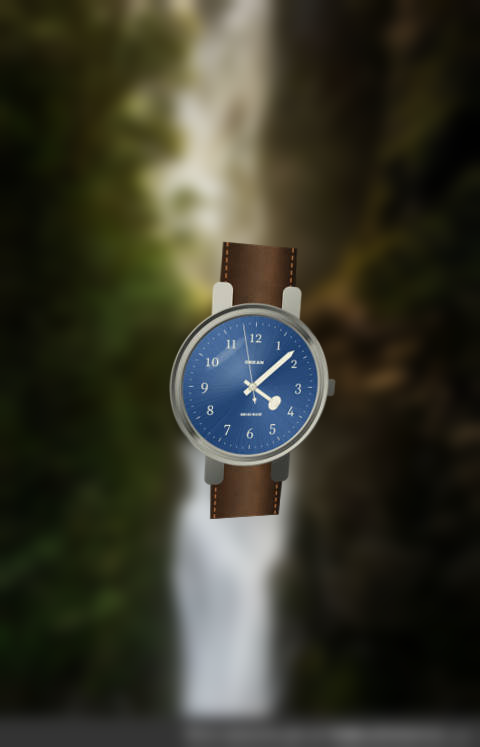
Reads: 4:07:58
